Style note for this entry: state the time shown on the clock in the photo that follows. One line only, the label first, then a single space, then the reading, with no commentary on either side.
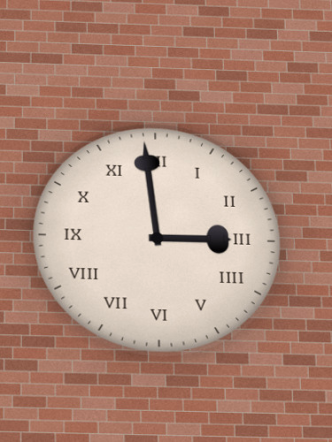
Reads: 2:59
